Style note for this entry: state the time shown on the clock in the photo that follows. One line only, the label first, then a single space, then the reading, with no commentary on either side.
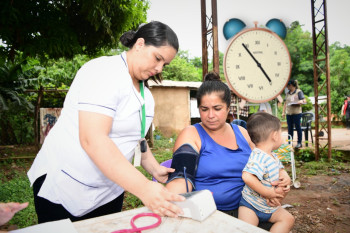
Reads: 4:54
